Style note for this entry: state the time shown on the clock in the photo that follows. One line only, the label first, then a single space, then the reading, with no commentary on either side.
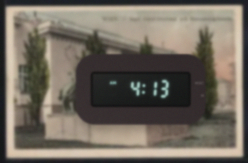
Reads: 4:13
